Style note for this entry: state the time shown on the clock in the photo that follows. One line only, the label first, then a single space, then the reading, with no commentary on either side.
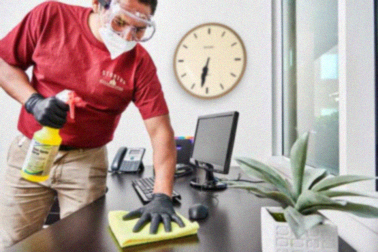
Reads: 6:32
